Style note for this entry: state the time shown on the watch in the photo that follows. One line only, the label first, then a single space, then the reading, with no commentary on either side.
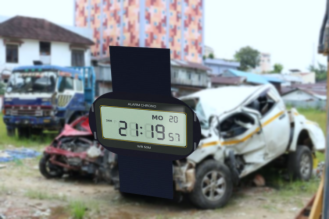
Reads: 21:19:57
